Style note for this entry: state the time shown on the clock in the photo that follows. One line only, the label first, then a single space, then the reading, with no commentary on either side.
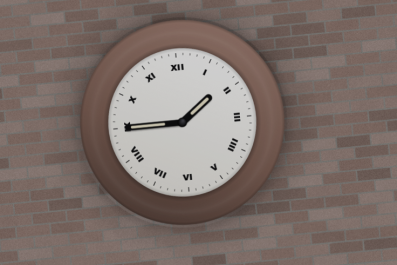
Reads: 1:45
